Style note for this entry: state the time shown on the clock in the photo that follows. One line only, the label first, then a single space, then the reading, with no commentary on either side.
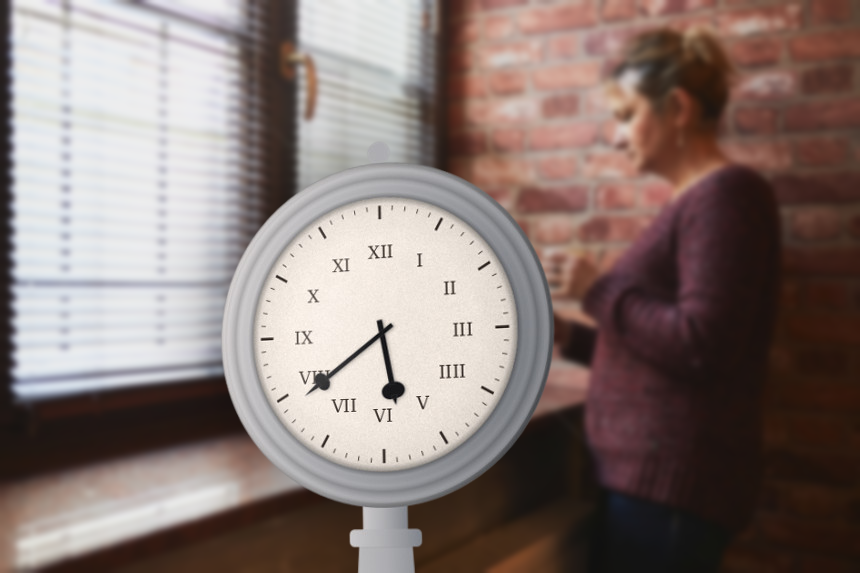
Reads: 5:39
